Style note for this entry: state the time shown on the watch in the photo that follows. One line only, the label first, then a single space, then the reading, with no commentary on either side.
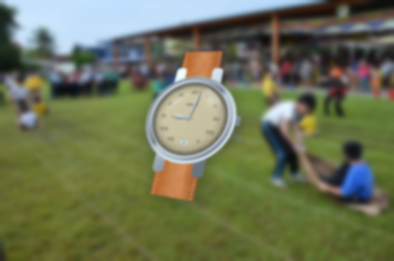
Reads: 9:02
